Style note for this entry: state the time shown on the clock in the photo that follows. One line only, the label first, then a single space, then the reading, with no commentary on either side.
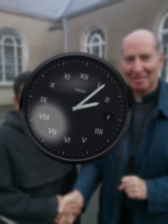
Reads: 2:06
